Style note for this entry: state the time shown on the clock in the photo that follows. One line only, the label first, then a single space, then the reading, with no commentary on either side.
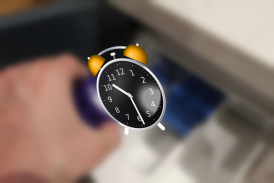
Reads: 10:29
